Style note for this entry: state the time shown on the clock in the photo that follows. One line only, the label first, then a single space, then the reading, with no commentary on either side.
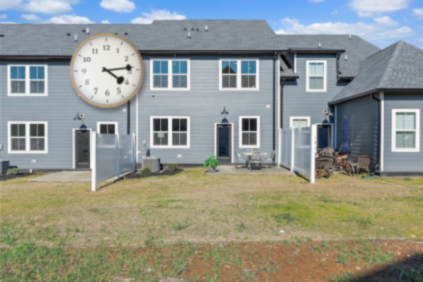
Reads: 4:14
